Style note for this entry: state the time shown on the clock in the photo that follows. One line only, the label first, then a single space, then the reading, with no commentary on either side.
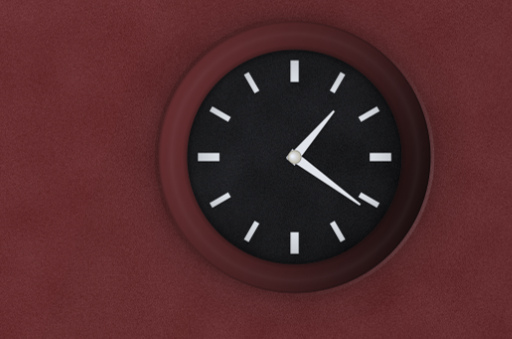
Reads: 1:21
